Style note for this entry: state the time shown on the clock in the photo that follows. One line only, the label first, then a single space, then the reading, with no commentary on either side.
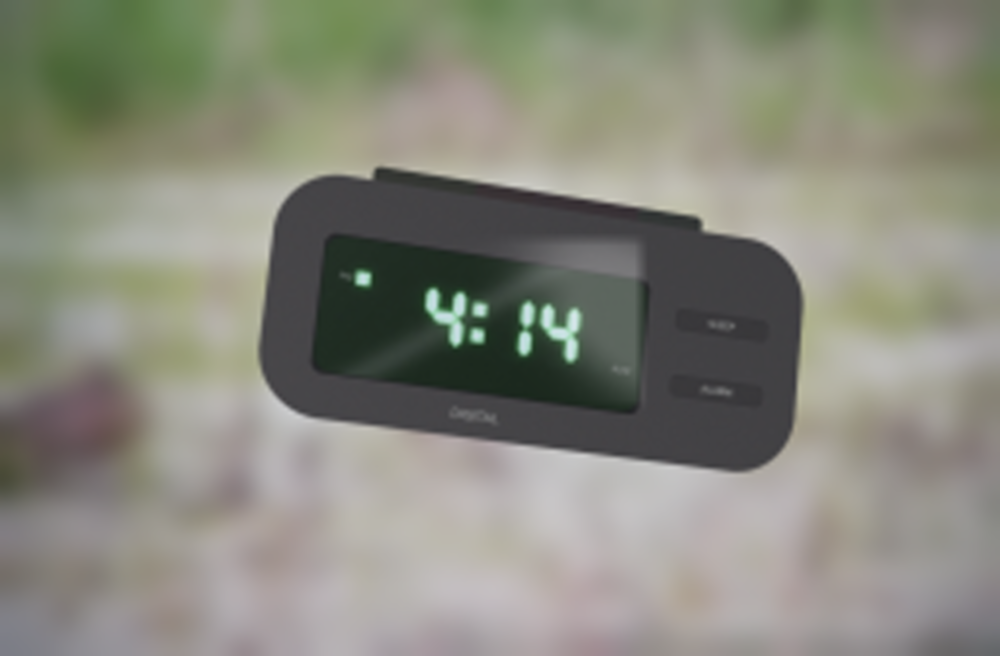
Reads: 4:14
